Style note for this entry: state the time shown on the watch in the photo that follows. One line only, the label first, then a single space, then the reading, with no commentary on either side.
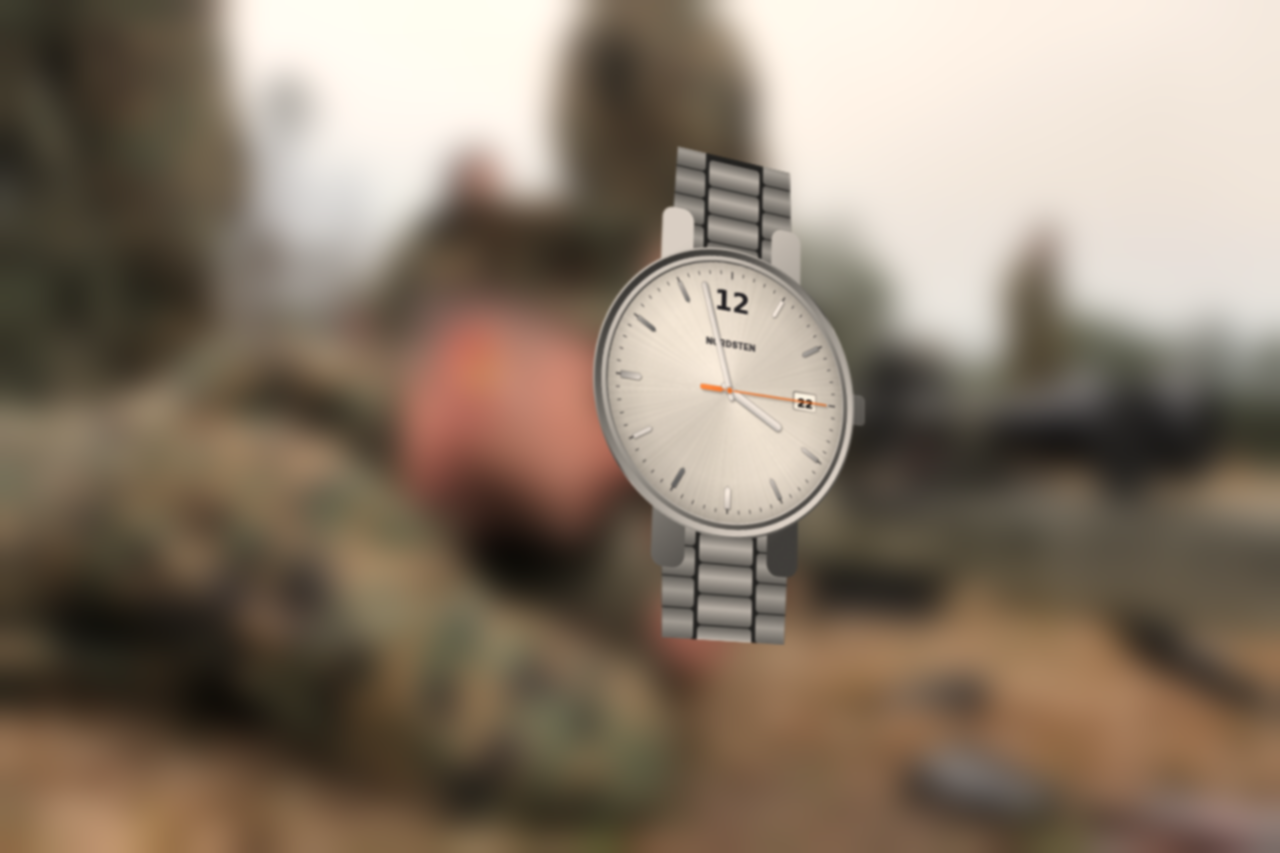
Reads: 3:57:15
